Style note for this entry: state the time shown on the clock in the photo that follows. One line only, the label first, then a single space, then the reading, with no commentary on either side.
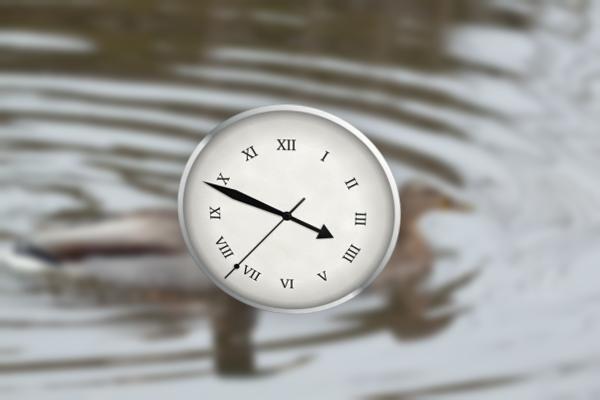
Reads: 3:48:37
